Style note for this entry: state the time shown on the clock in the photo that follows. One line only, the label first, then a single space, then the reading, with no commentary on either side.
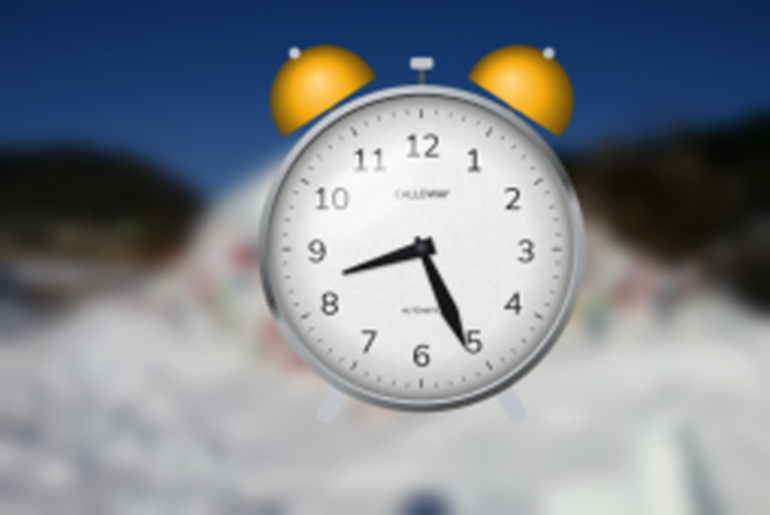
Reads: 8:26
